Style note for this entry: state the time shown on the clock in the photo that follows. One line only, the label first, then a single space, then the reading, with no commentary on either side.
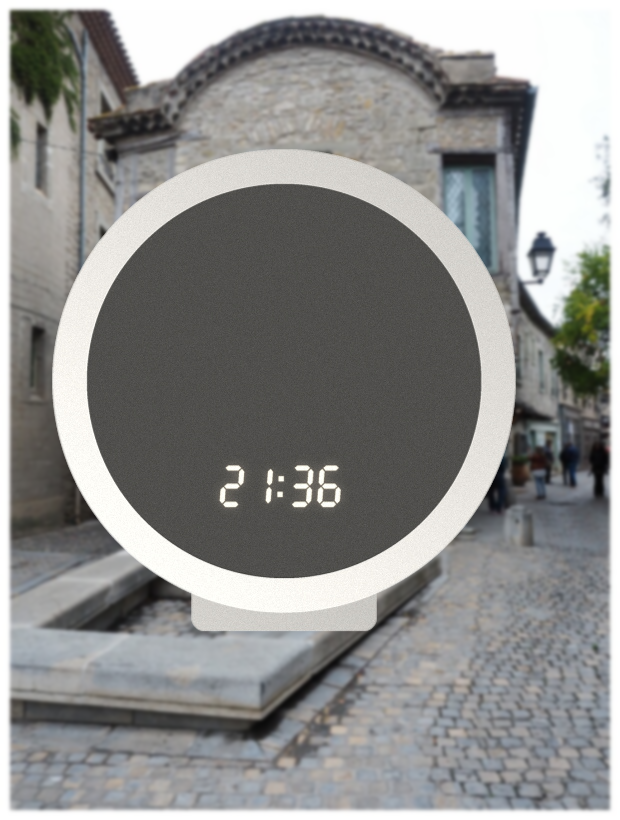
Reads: 21:36
